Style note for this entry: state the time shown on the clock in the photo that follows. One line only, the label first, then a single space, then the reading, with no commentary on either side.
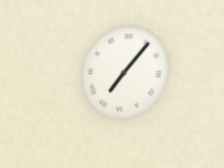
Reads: 7:06
